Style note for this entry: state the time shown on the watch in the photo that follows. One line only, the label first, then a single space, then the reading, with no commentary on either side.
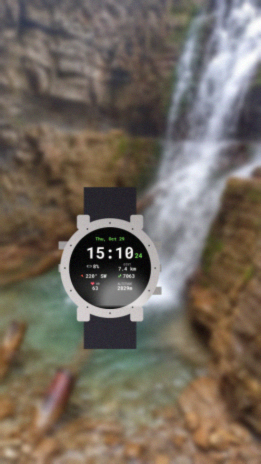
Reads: 15:10
